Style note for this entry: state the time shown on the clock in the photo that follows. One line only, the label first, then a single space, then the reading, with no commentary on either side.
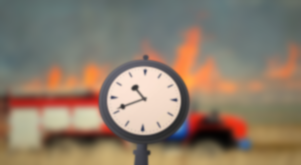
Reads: 10:41
